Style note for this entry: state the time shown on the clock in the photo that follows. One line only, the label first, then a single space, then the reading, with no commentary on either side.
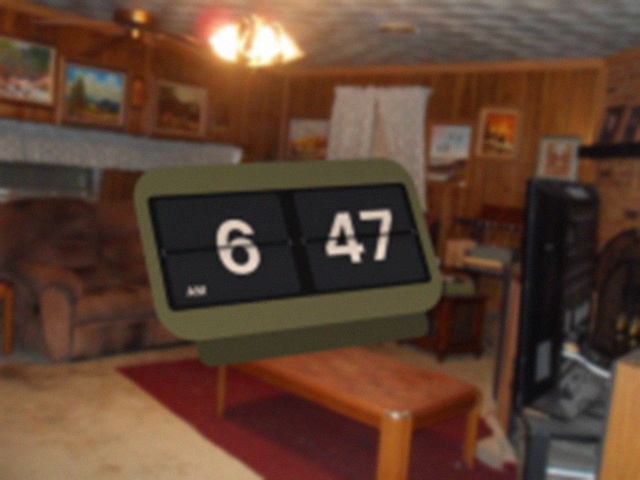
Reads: 6:47
